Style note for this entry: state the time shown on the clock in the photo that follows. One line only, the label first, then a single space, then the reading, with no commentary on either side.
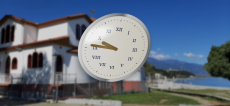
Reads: 9:46
